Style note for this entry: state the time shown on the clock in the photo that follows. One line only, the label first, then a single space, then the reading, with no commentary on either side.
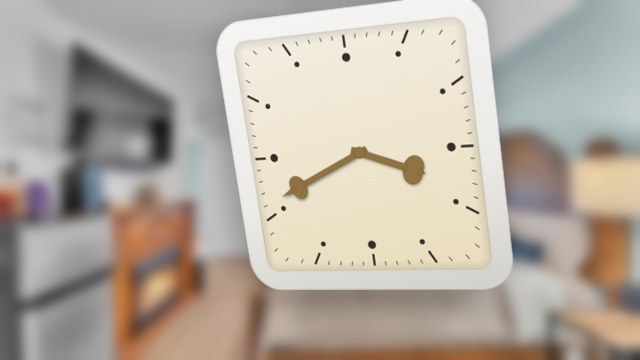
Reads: 3:41
